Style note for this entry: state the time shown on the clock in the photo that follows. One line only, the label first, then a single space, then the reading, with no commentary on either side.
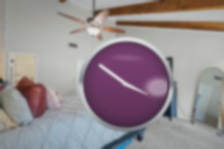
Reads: 3:51
